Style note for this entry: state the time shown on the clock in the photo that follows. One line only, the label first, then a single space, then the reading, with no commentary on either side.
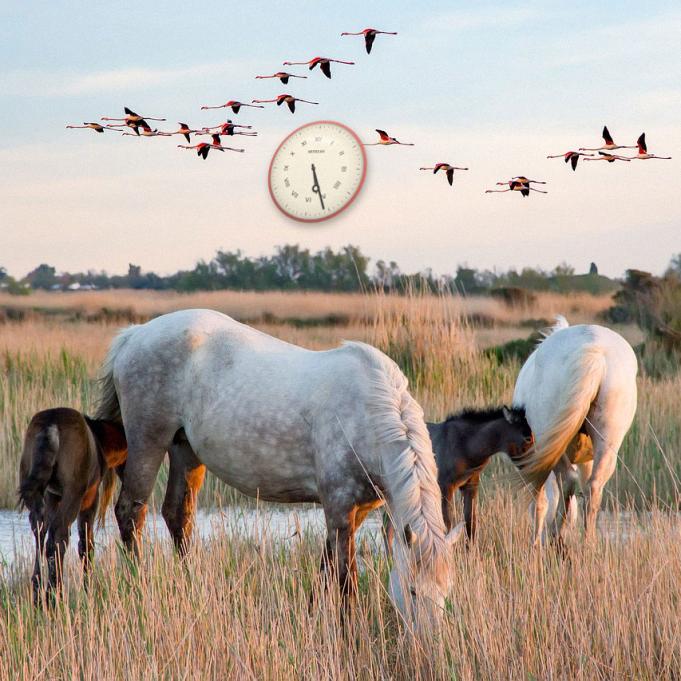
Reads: 5:26
